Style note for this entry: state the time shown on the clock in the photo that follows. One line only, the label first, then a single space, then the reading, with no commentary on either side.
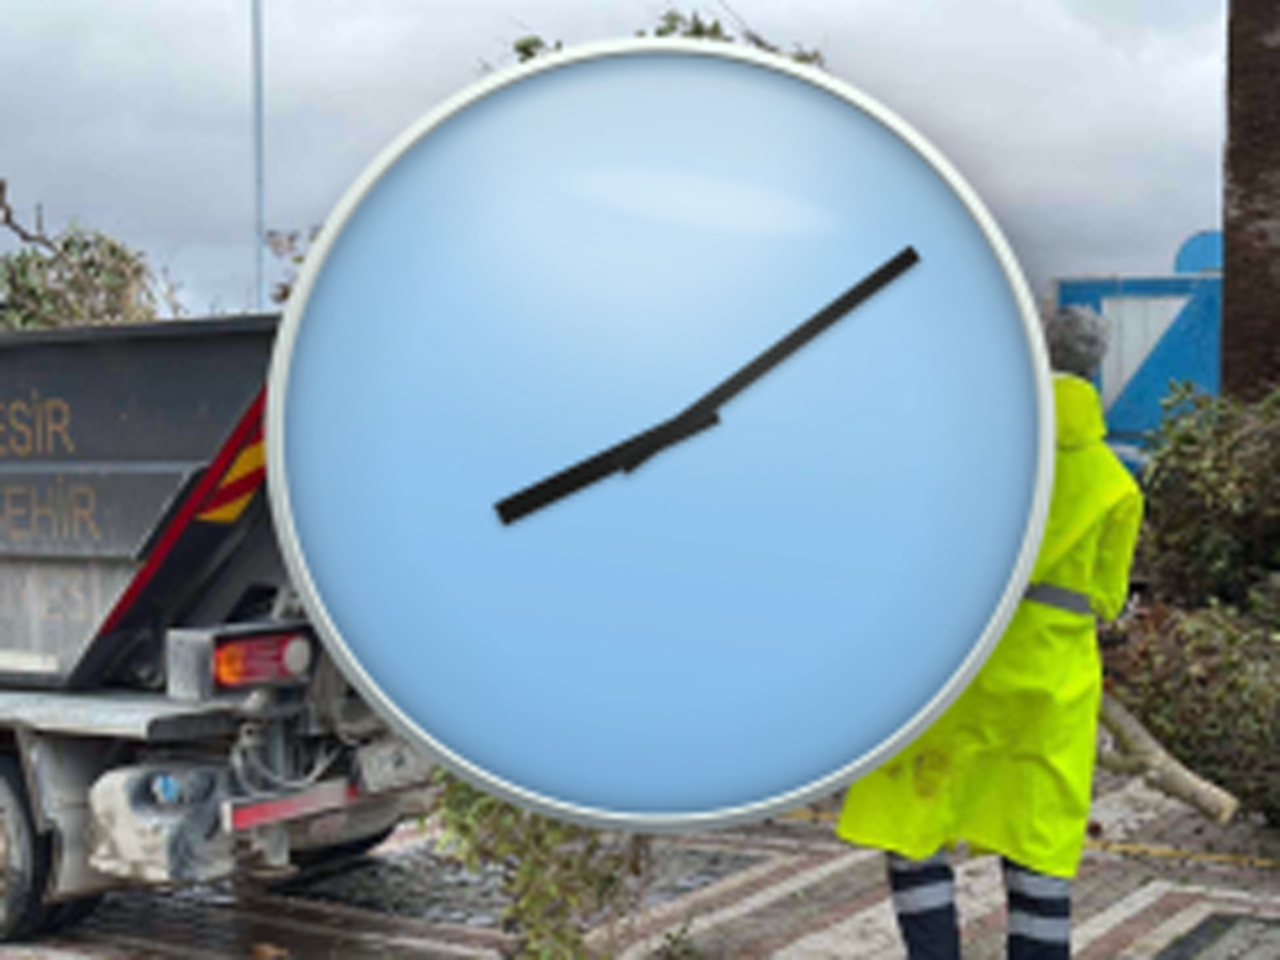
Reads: 8:09
